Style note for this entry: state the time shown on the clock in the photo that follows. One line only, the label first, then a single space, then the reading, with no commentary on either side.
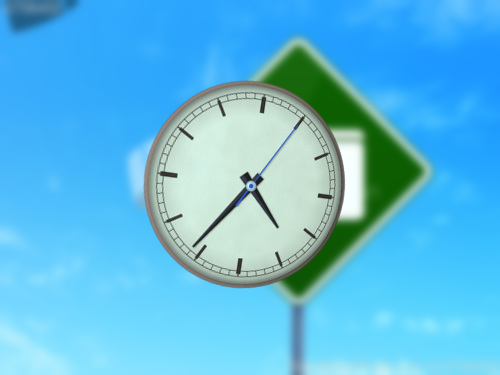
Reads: 4:36:05
